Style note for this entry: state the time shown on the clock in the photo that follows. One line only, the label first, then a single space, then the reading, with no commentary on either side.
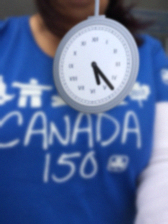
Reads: 5:23
